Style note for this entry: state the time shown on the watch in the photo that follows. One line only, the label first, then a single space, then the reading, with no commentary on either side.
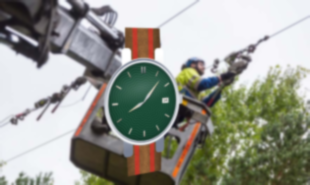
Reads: 8:07
